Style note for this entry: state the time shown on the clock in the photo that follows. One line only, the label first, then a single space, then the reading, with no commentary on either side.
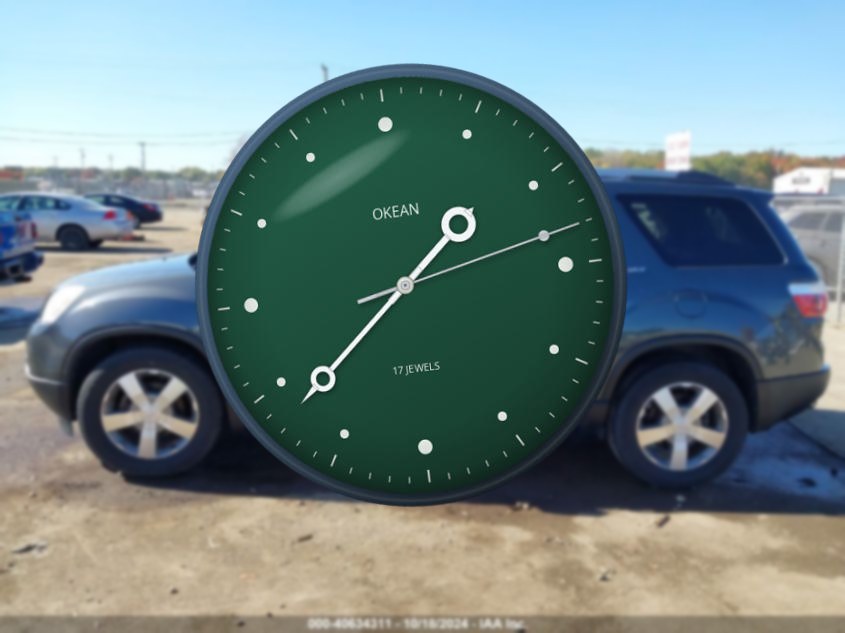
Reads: 1:38:13
